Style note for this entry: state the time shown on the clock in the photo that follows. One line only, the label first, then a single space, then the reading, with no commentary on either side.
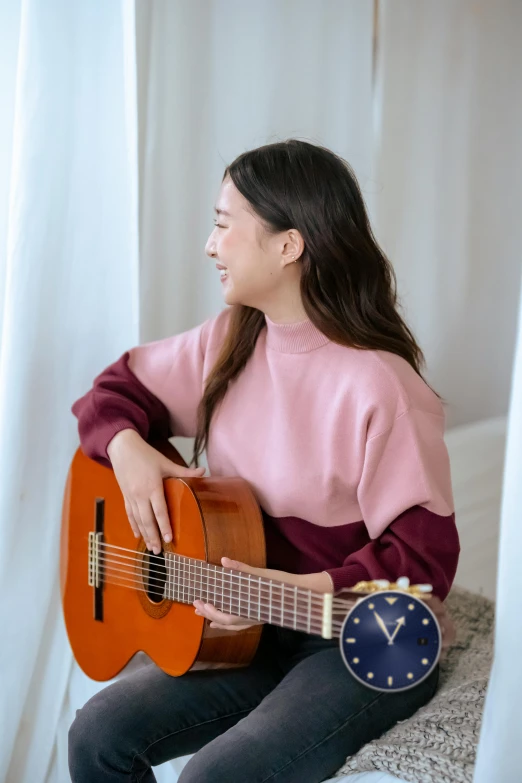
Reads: 12:55
